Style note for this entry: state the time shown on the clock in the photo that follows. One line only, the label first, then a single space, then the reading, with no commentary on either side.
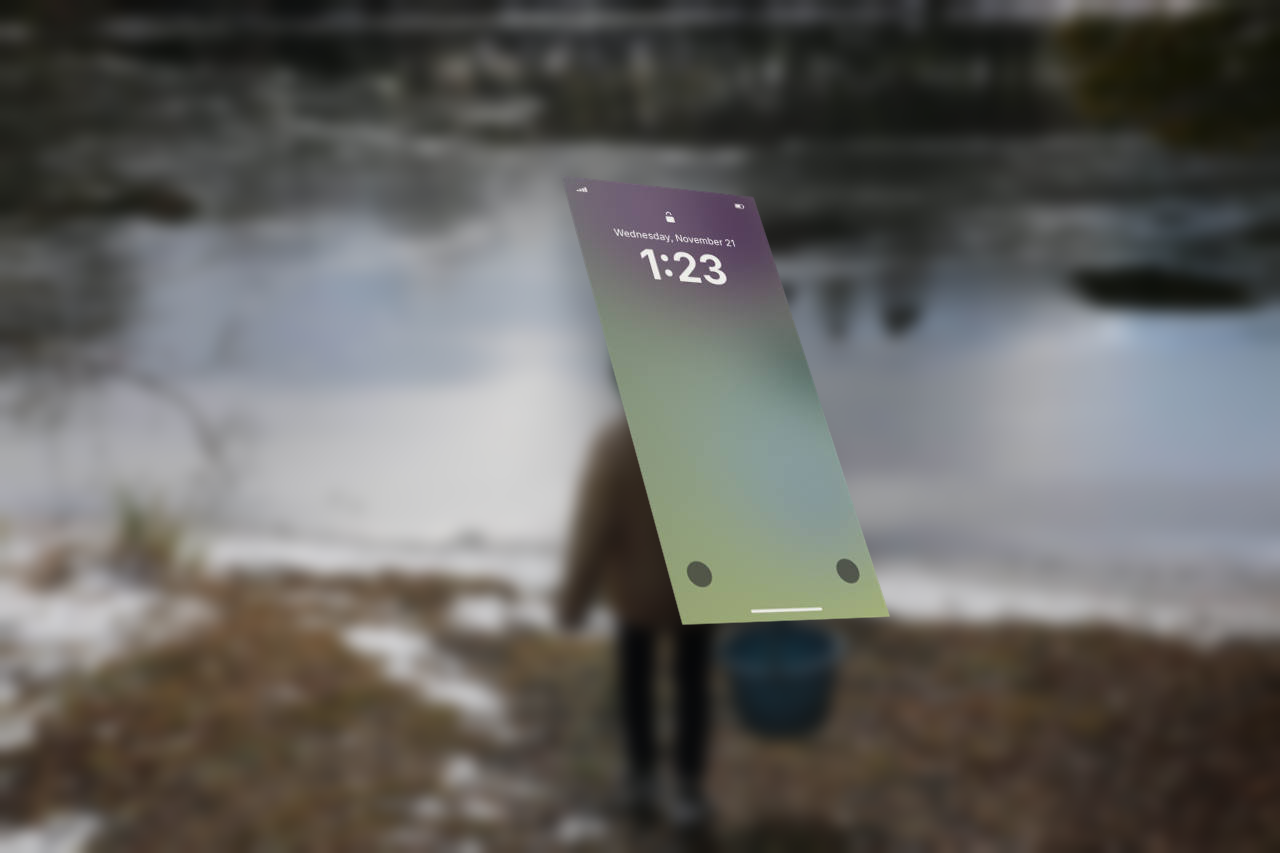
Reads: 1:23
